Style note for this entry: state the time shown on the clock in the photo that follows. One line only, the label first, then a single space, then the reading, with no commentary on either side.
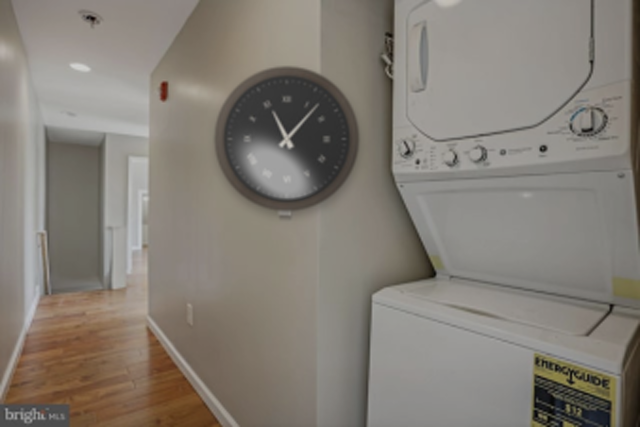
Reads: 11:07
